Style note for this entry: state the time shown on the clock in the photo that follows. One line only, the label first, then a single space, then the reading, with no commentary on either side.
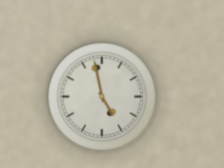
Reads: 4:58
